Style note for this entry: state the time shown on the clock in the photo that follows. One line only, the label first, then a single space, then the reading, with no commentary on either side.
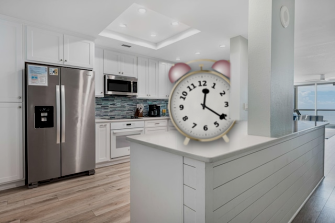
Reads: 12:21
